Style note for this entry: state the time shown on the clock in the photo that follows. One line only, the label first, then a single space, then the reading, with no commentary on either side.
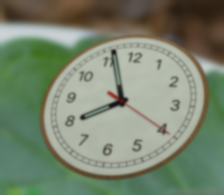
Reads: 7:56:20
